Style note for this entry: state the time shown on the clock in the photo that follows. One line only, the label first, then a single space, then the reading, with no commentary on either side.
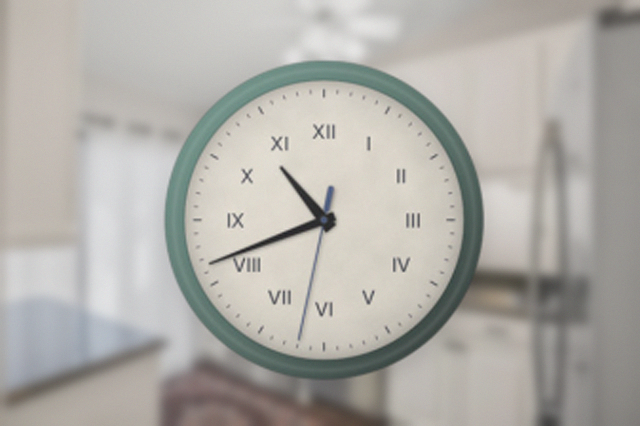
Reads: 10:41:32
